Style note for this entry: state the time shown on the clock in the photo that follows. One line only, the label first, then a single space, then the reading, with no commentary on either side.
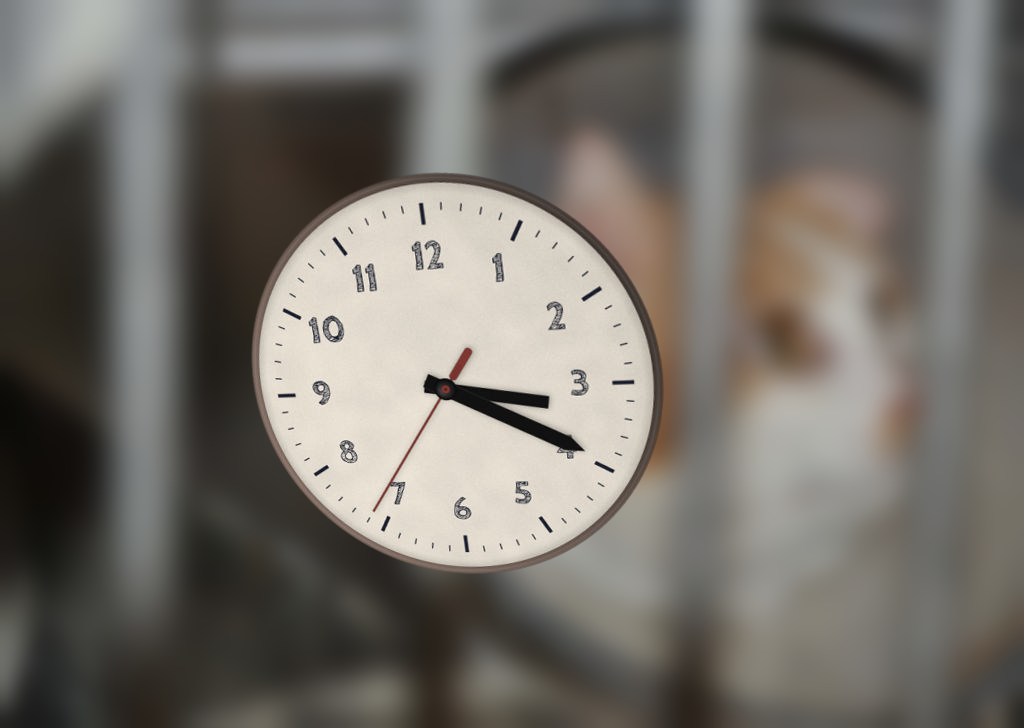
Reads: 3:19:36
